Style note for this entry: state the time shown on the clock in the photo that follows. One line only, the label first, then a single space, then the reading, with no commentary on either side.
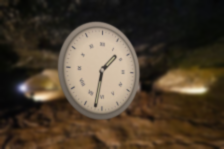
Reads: 1:32
